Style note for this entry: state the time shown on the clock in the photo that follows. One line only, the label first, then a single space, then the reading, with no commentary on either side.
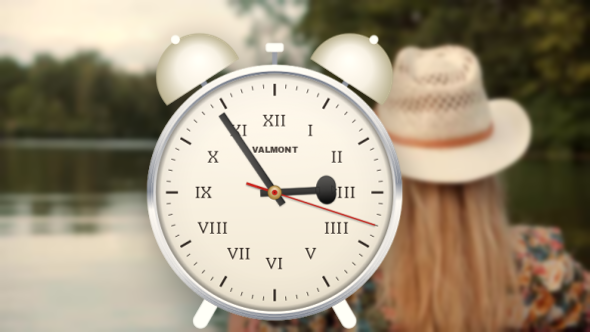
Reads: 2:54:18
